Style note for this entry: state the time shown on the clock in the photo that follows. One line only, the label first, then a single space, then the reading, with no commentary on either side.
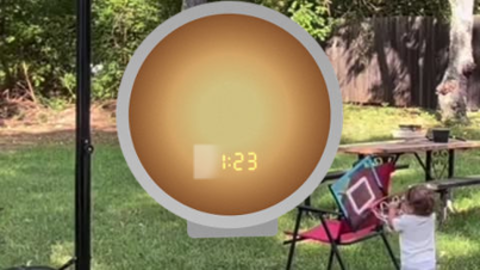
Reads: 1:23
